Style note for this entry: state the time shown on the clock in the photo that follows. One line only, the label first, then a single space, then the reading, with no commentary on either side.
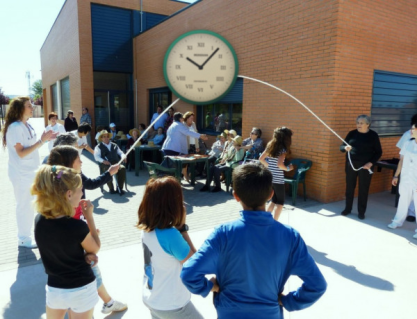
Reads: 10:07
